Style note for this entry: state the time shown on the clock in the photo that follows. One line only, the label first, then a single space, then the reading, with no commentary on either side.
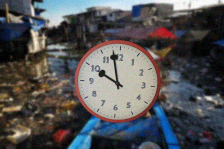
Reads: 9:58
